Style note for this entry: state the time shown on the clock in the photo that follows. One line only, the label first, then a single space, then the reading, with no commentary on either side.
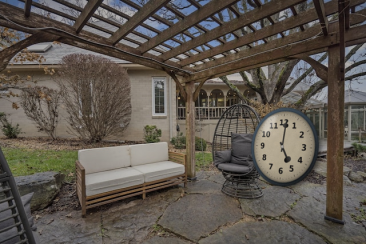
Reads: 5:01
